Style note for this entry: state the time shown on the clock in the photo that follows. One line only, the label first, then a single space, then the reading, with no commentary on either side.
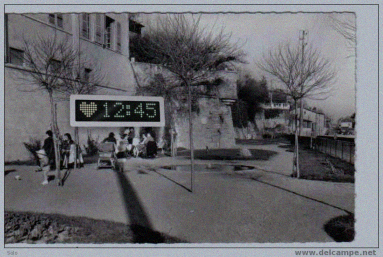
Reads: 12:45
